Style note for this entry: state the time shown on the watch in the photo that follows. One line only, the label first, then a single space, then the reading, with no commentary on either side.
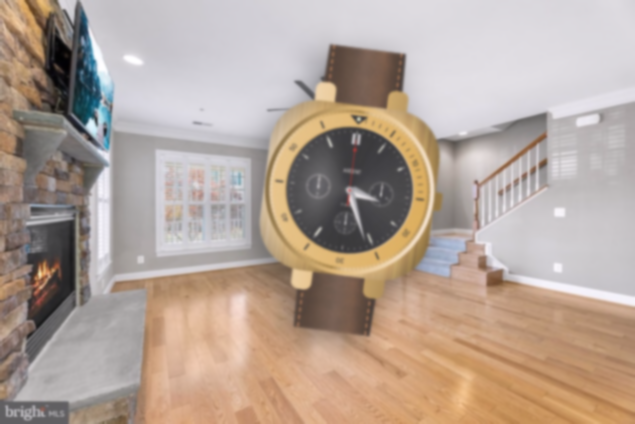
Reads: 3:26
